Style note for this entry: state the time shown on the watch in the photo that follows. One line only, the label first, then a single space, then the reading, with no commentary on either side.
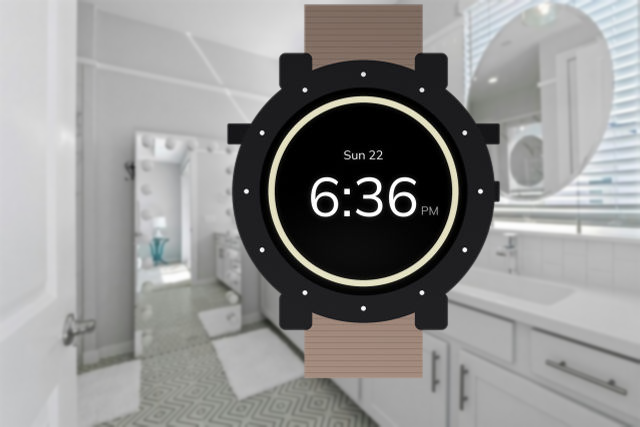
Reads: 6:36
